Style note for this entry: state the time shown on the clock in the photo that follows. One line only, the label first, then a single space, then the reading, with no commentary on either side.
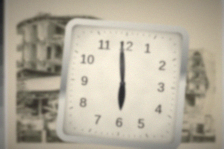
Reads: 5:59
